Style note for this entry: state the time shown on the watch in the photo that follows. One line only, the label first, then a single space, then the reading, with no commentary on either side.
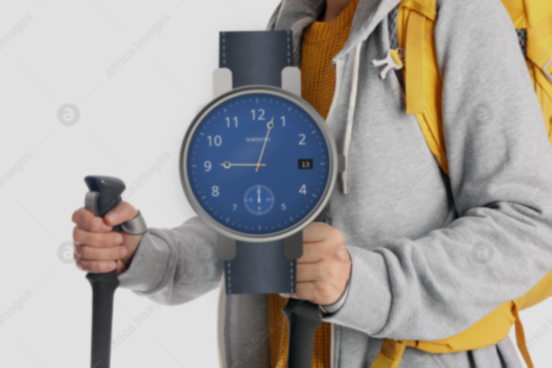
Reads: 9:03
